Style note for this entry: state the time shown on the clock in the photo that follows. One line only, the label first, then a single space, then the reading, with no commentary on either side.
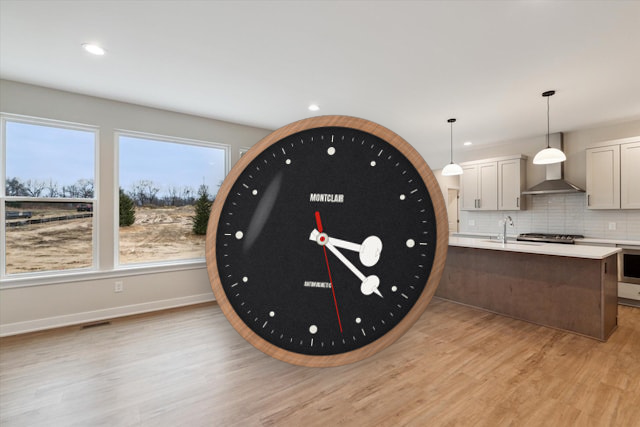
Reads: 3:21:27
